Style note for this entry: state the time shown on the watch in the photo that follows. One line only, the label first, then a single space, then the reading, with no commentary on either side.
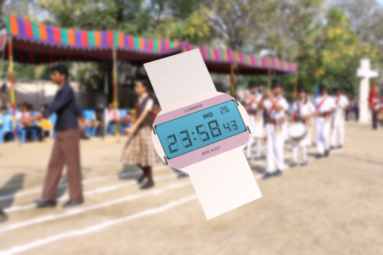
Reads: 23:58:43
